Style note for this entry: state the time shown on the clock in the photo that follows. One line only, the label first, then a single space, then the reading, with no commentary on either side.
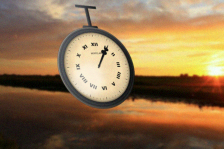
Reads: 1:06
